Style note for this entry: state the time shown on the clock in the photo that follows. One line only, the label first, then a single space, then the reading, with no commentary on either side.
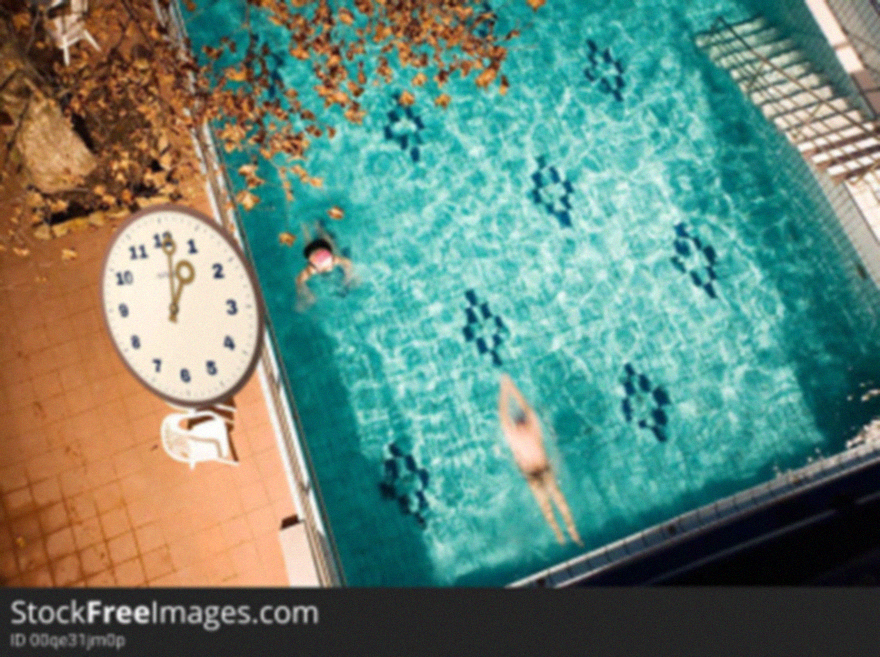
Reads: 1:01
